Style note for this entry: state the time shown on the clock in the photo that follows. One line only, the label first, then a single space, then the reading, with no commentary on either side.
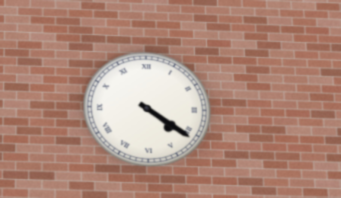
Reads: 4:21
